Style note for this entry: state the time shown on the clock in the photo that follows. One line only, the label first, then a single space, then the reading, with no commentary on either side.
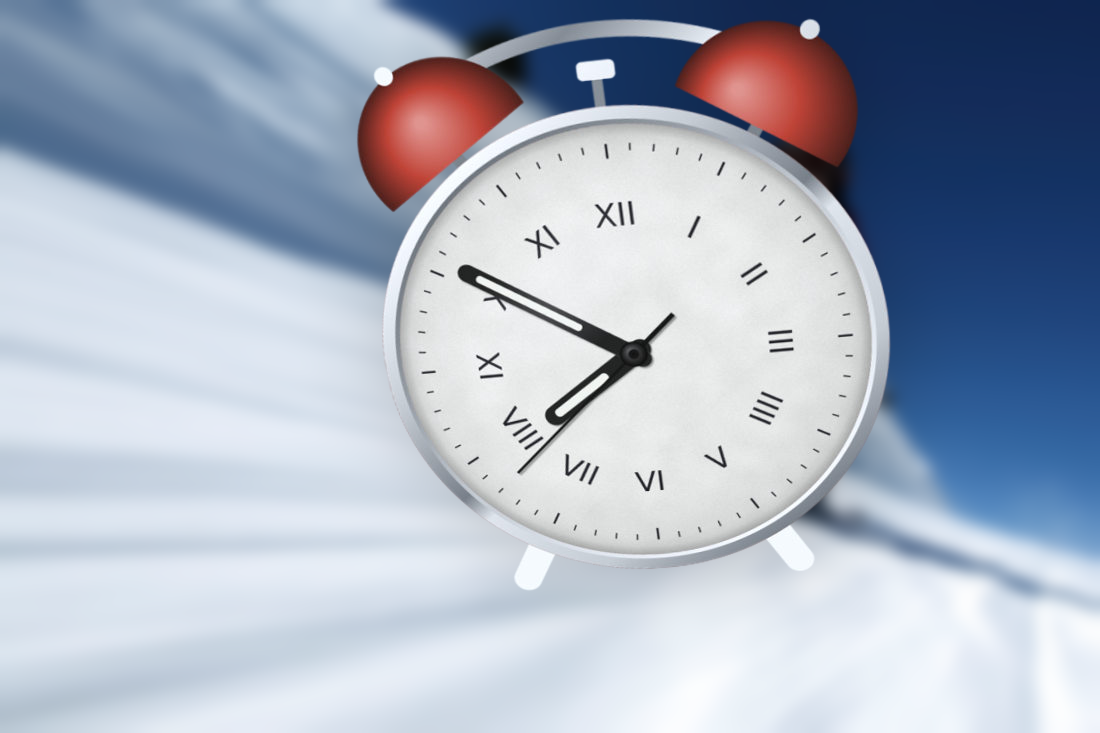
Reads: 7:50:38
